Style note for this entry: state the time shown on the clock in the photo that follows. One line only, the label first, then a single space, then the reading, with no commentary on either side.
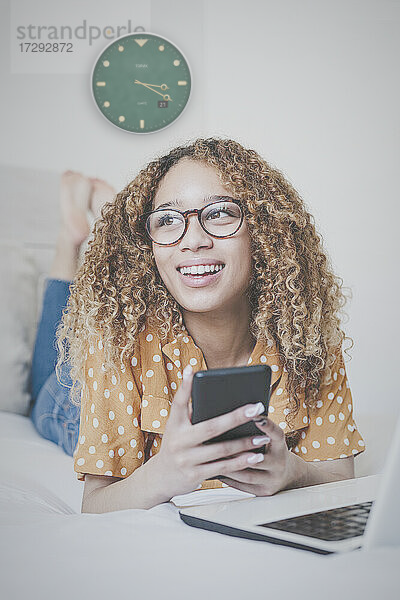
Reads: 3:20
